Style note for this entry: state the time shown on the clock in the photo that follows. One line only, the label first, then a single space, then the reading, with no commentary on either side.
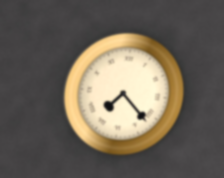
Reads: 7:22
